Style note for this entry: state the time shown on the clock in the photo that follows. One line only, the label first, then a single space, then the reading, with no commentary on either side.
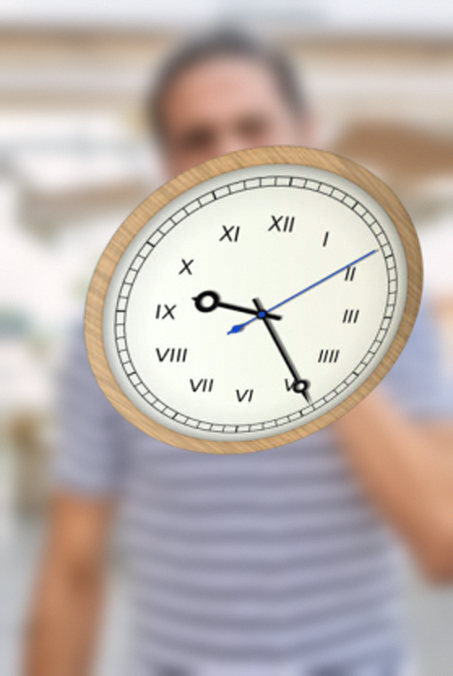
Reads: 9:24:09
